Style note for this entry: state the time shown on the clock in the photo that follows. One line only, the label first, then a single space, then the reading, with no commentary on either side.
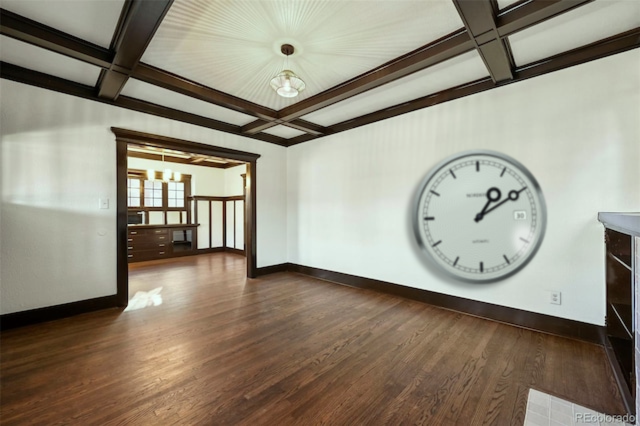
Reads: 1:10
